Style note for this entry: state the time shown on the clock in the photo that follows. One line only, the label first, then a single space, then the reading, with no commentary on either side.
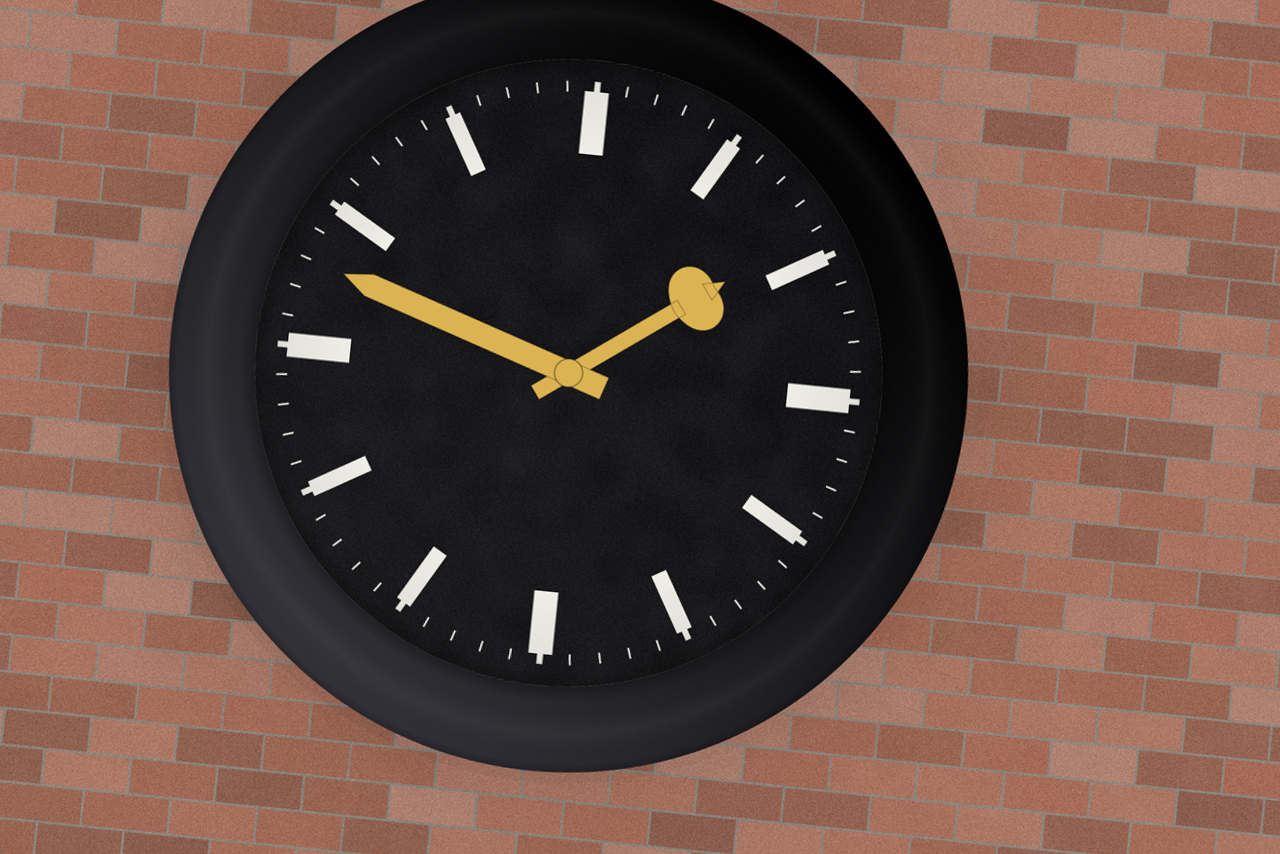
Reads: 1:48
